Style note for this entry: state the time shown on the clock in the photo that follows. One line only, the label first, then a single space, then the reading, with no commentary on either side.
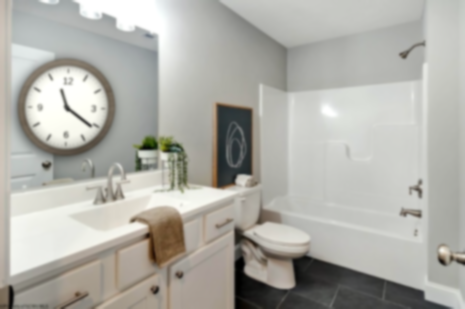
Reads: 11:21
